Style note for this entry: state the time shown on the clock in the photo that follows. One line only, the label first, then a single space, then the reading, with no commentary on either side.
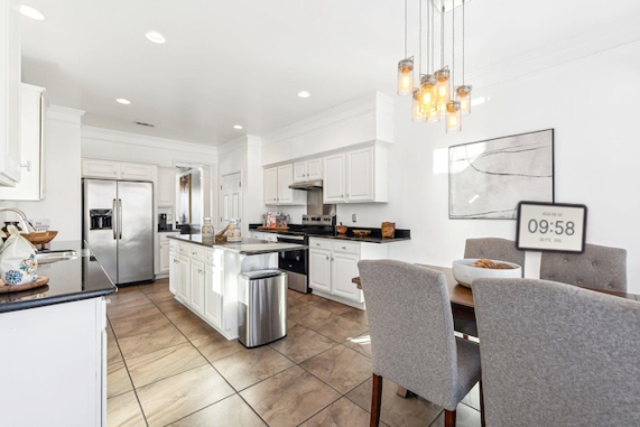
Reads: 9:58
